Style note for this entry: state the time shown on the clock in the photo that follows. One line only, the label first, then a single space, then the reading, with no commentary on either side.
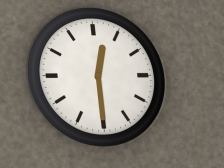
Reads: 12:30
